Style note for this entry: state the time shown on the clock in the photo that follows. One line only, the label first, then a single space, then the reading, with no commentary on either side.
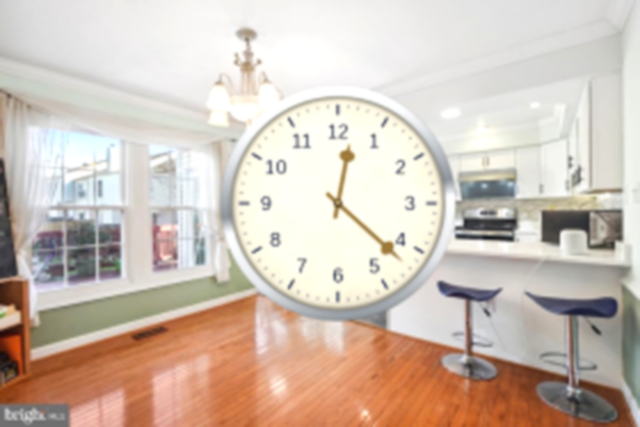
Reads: 12:22
